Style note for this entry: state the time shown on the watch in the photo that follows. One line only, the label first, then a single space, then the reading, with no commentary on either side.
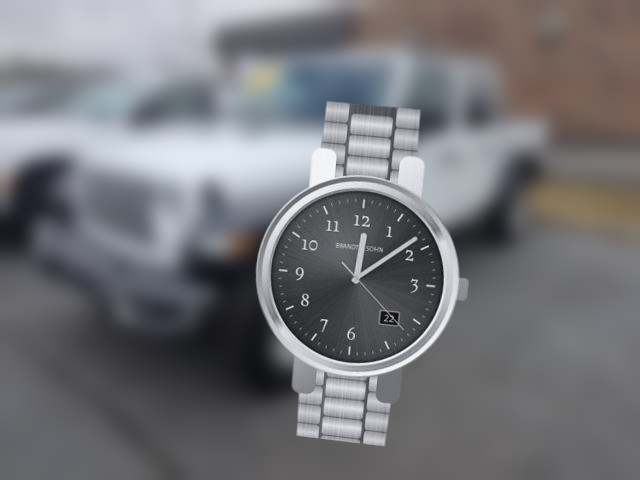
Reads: 12:08:22
